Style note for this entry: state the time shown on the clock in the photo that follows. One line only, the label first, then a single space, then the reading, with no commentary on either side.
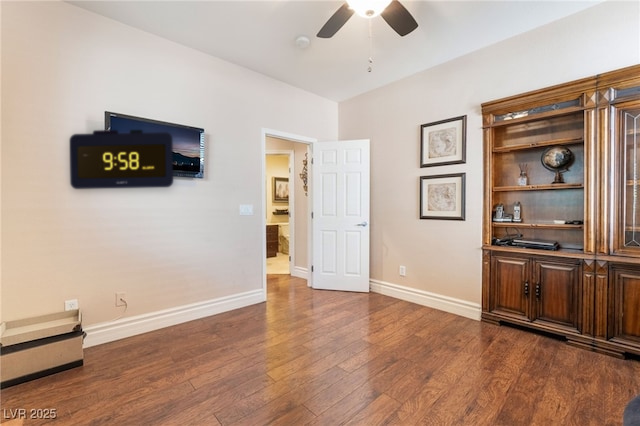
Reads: 9:58
